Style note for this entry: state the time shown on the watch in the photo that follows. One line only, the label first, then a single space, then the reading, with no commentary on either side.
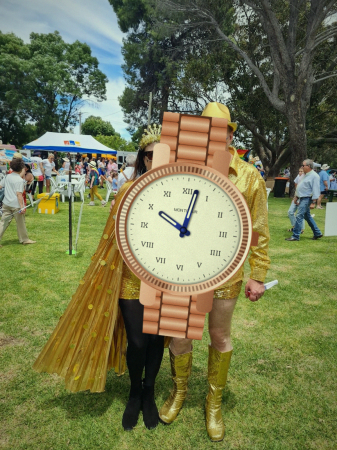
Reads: 10:02
